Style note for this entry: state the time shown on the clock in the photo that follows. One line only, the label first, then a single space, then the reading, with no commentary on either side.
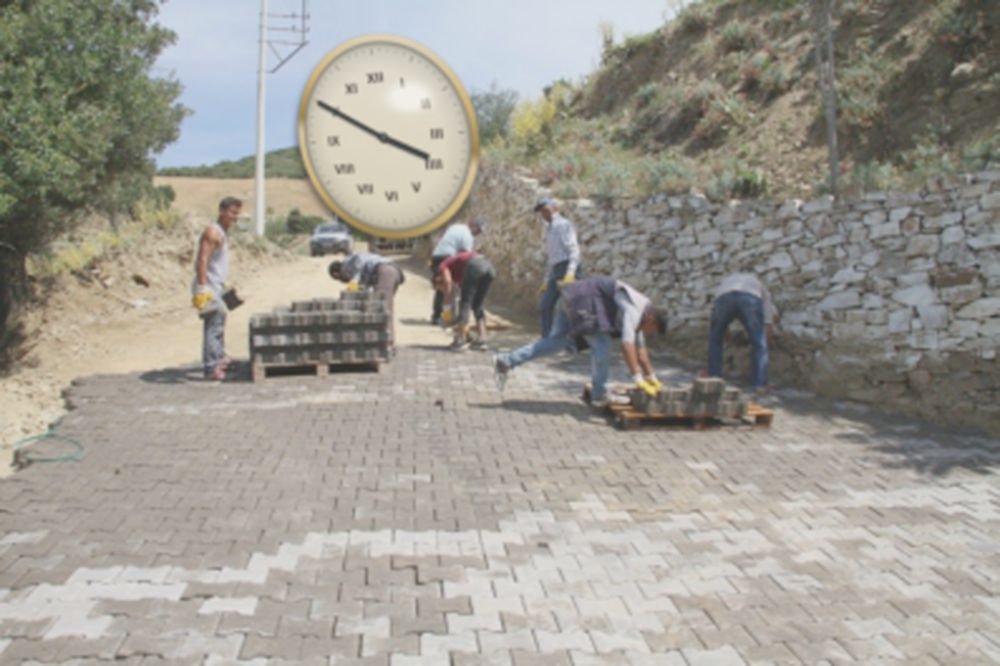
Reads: 3:50
